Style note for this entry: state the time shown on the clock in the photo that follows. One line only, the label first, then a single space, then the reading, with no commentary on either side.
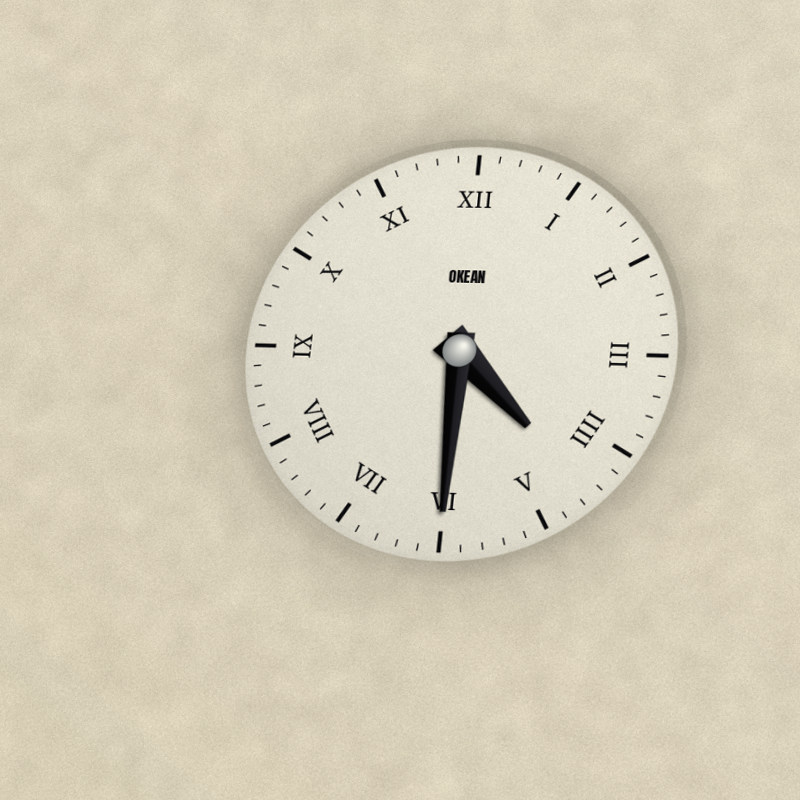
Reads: 4:30
